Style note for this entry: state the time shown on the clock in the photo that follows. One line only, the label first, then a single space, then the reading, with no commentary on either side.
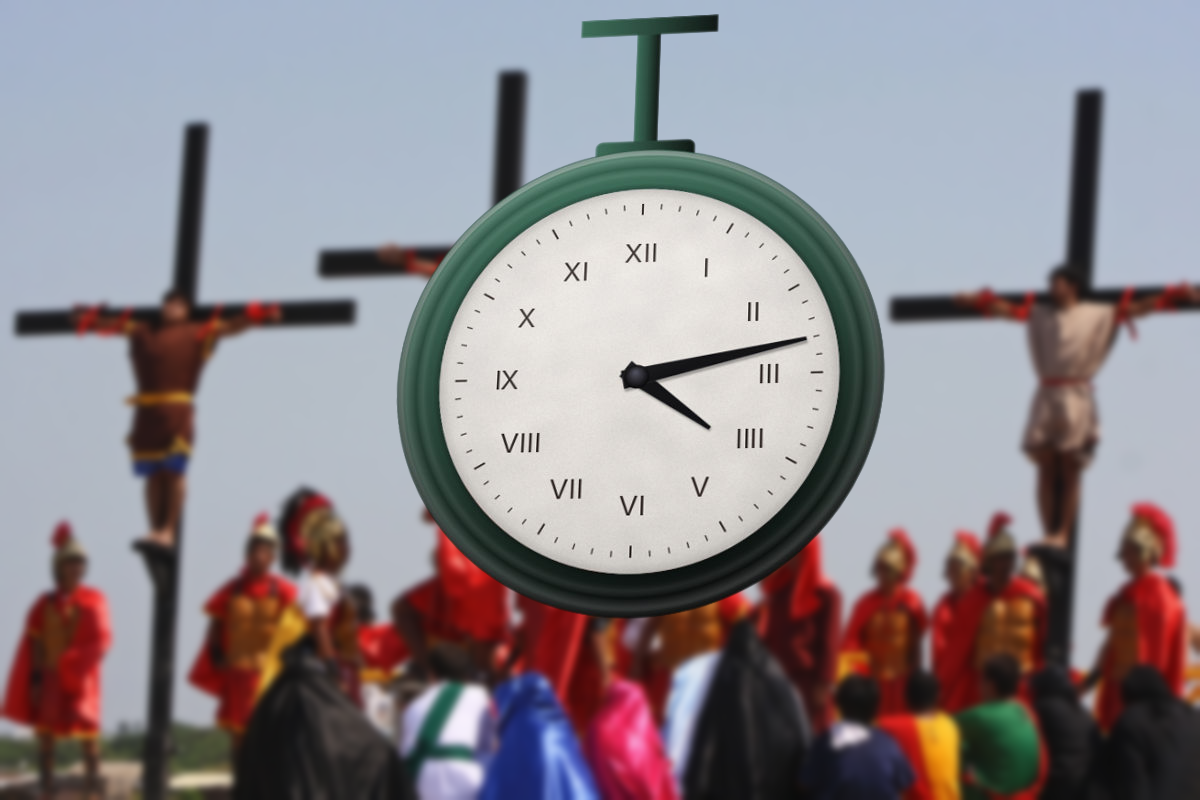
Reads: 4:13
